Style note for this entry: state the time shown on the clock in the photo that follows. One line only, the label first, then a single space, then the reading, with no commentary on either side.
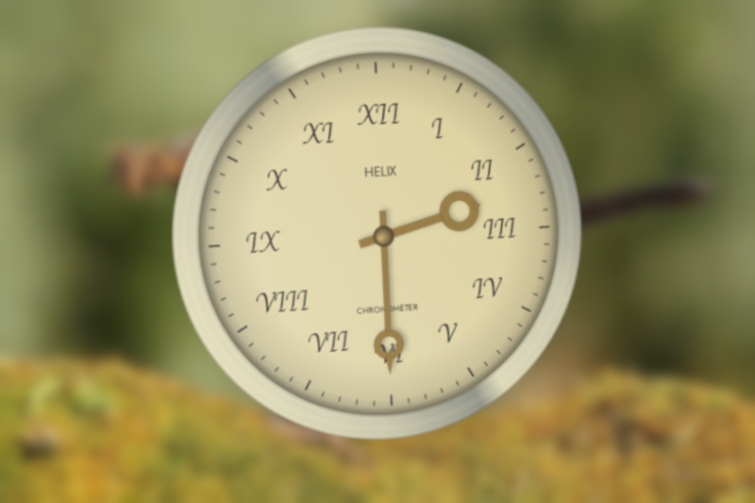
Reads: 2:30
